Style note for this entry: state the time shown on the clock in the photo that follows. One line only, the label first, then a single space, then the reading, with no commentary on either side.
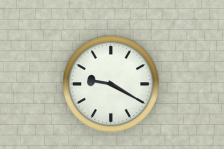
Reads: 9:20
